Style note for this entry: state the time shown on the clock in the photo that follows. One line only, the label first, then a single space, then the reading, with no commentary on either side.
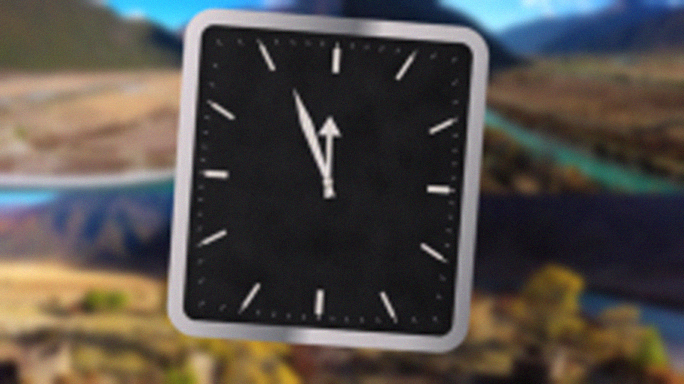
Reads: 11:56
